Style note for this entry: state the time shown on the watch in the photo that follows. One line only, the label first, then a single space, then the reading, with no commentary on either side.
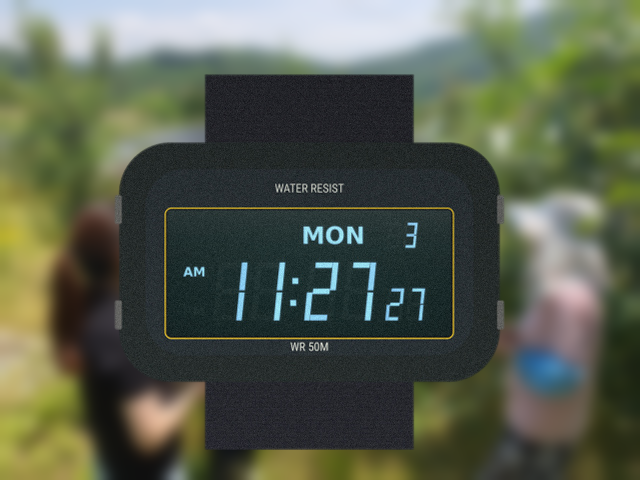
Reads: 11:27:27
